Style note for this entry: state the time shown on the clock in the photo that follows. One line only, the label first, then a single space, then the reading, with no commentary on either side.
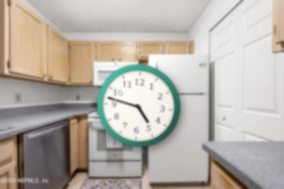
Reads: 4:47
